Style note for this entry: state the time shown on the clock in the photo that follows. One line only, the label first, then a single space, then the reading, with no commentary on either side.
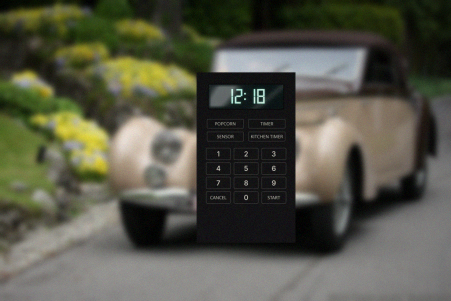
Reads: 12:18
